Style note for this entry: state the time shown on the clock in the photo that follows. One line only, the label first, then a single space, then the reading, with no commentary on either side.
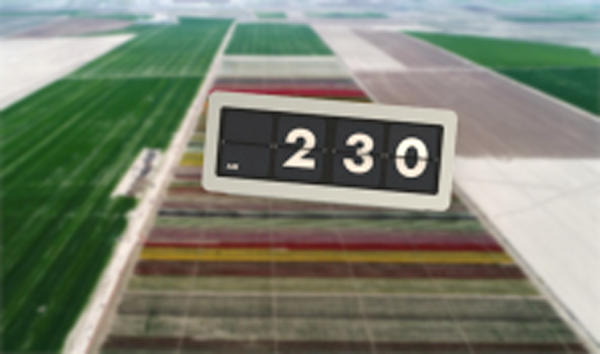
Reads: 2:30
